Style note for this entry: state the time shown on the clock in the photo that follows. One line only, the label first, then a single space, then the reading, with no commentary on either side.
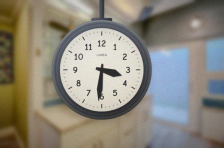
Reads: 3:31
